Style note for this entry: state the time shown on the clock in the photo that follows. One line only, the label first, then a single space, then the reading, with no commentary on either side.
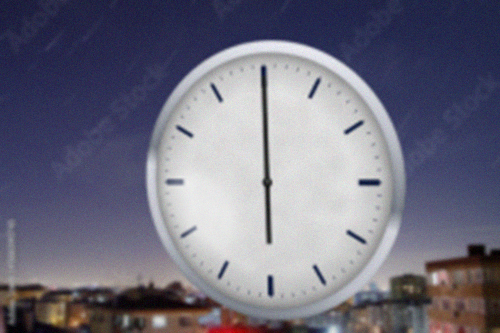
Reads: 6:00
